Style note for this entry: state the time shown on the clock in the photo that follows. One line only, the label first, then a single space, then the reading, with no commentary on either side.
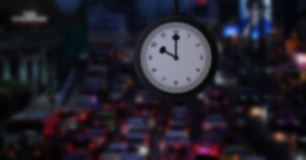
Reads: 10:00
